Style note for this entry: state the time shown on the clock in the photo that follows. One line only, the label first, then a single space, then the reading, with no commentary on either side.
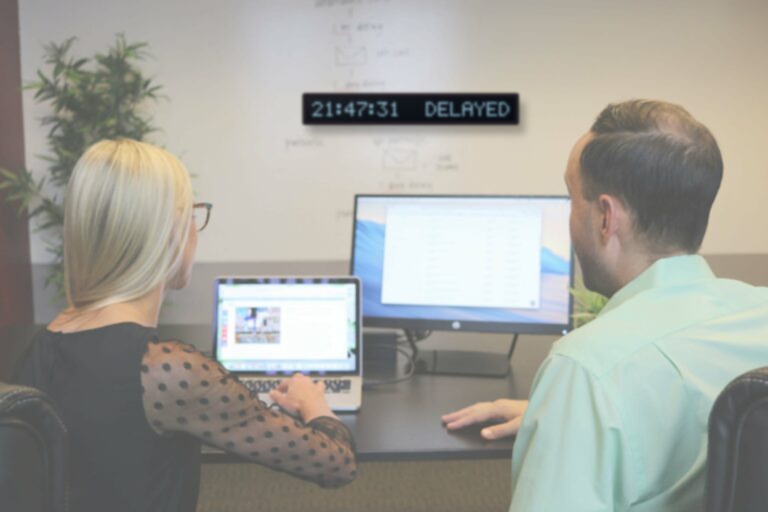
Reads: 21:47:31
